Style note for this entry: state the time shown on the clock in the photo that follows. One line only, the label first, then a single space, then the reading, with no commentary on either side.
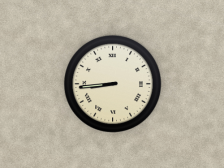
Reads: 8:44
